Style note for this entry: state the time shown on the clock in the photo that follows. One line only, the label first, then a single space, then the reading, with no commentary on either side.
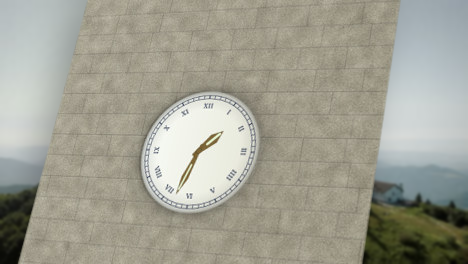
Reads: 1:33
